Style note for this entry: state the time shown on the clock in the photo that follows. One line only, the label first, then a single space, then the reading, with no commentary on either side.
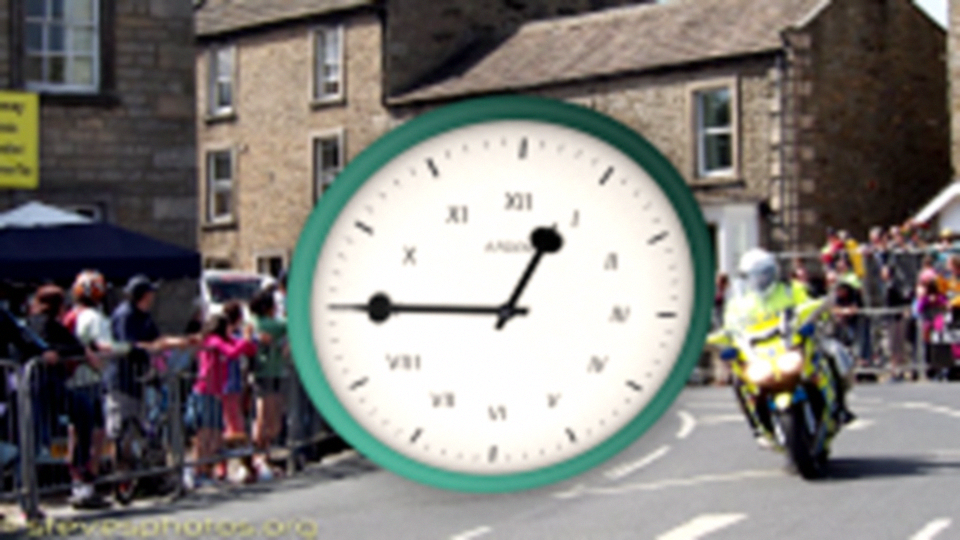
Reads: 12:45
